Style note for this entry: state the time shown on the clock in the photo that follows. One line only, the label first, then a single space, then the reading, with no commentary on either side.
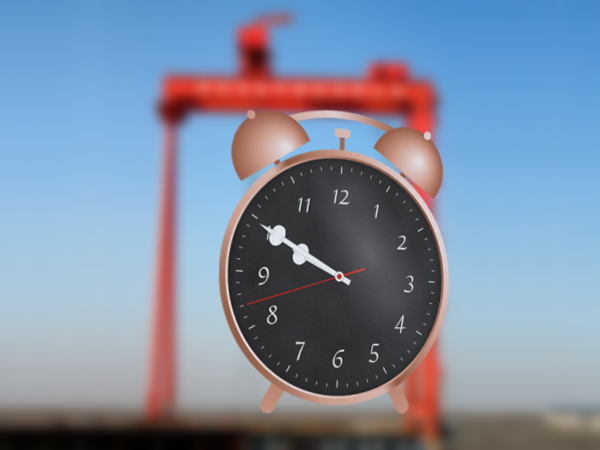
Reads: 9:49:42
